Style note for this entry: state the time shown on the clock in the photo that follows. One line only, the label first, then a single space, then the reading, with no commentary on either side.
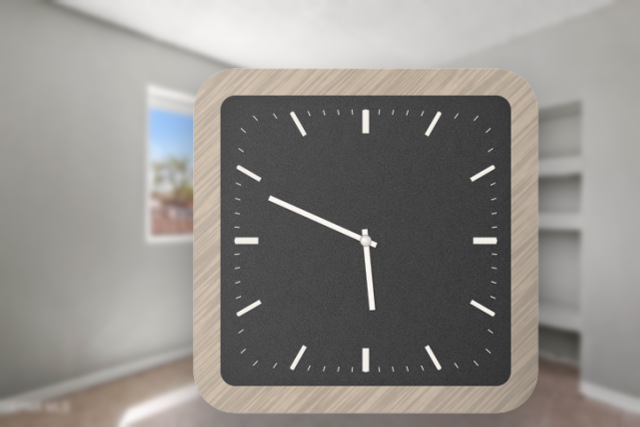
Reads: 5:49
